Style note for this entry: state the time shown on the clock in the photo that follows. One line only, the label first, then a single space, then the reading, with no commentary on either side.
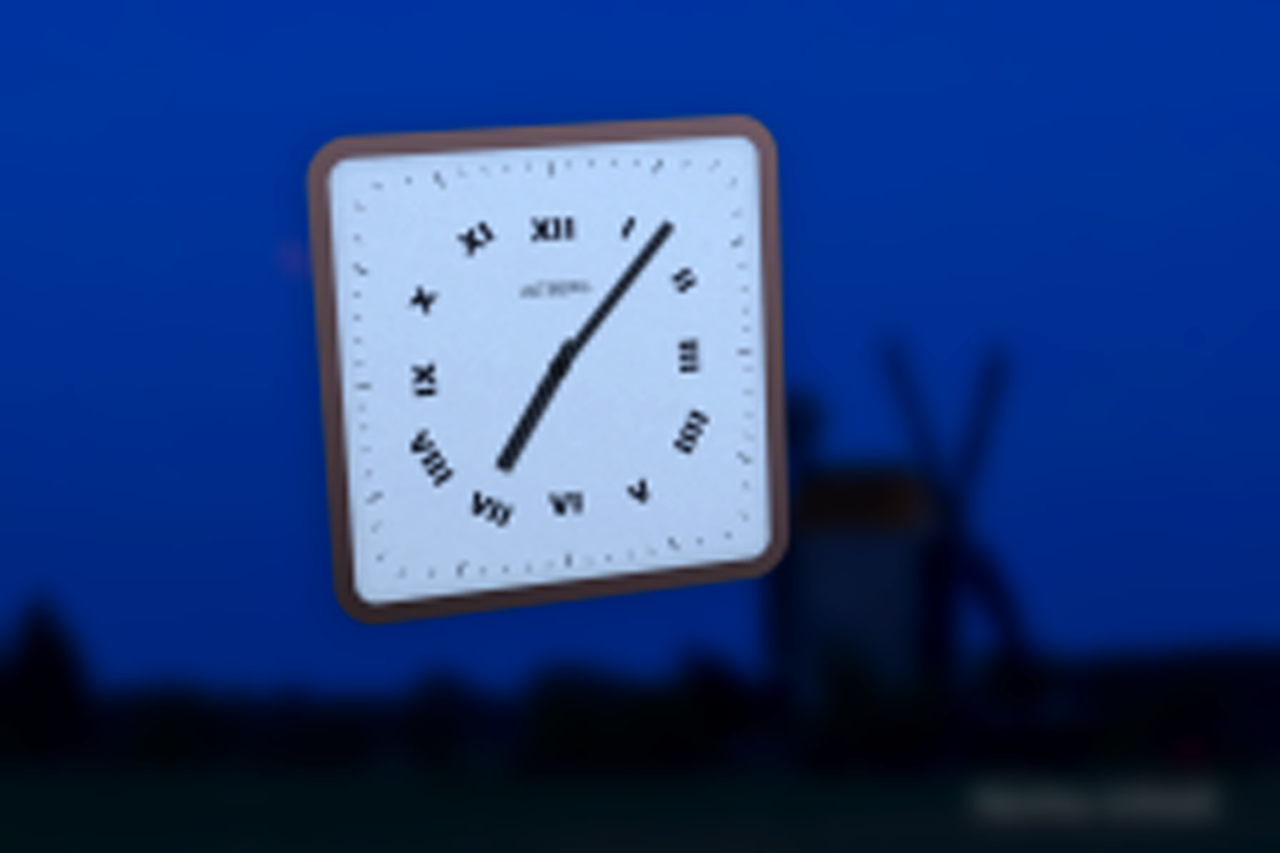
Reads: 7:07
